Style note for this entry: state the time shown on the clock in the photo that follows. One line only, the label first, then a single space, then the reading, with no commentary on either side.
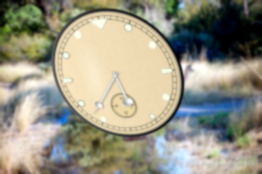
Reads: 5:37
